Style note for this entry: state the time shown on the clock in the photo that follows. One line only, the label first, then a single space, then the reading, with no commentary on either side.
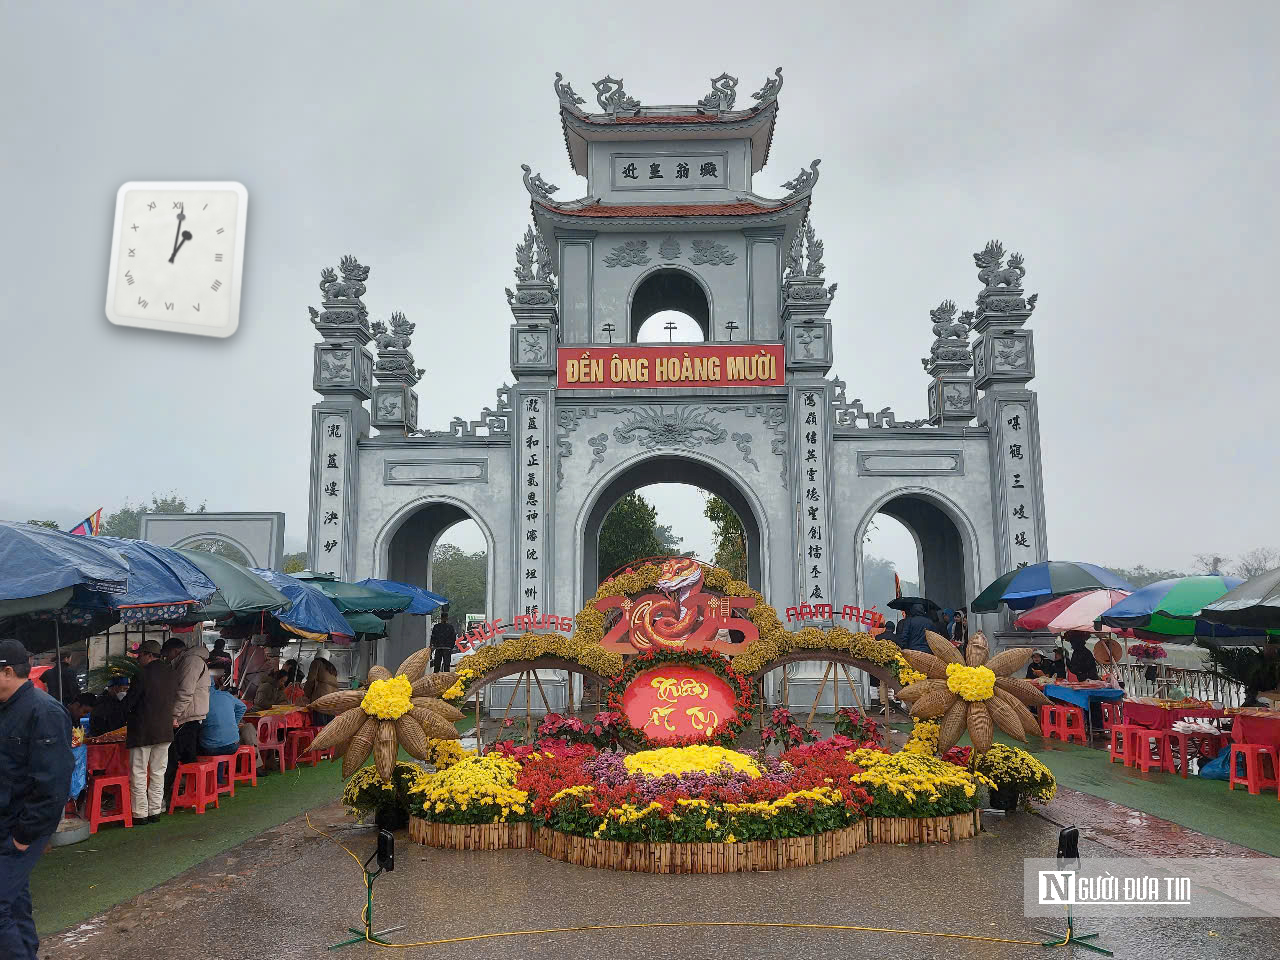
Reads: 1:01
